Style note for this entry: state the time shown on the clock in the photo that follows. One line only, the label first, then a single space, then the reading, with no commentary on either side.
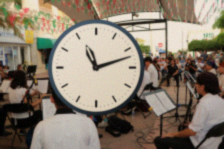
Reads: 11:12
